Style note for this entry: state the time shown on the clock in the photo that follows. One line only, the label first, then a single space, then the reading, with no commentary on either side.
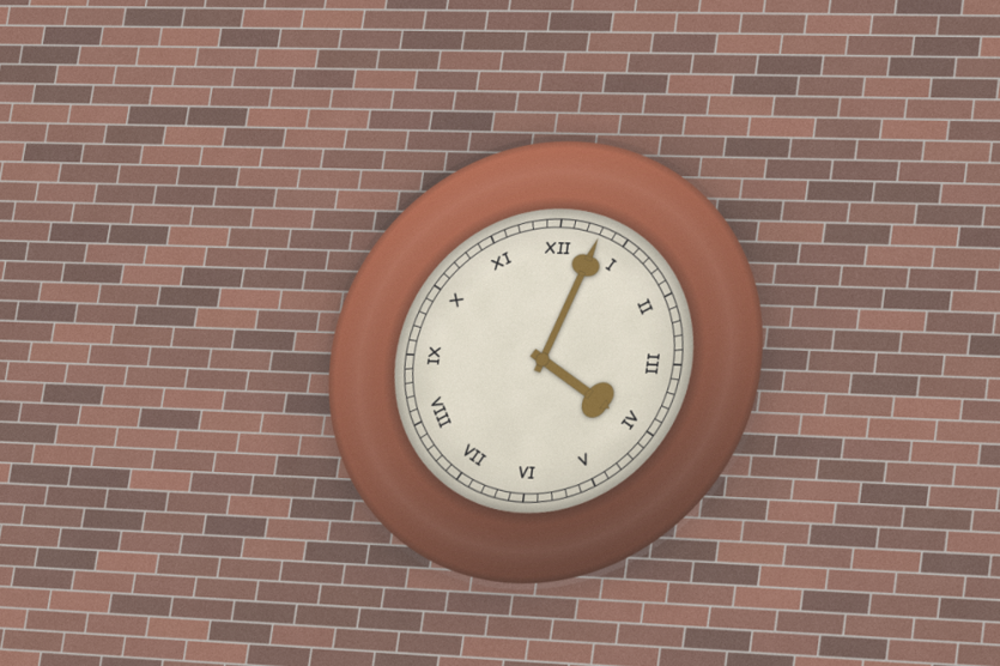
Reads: 4:03
